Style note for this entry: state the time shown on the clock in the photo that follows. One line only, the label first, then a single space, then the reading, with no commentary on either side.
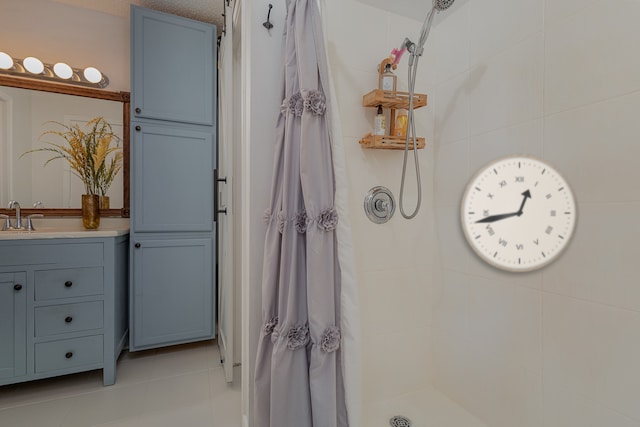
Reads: 12:43
